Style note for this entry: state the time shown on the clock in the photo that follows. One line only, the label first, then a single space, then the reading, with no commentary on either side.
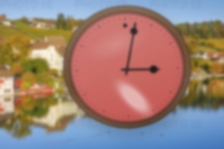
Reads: 3:02
